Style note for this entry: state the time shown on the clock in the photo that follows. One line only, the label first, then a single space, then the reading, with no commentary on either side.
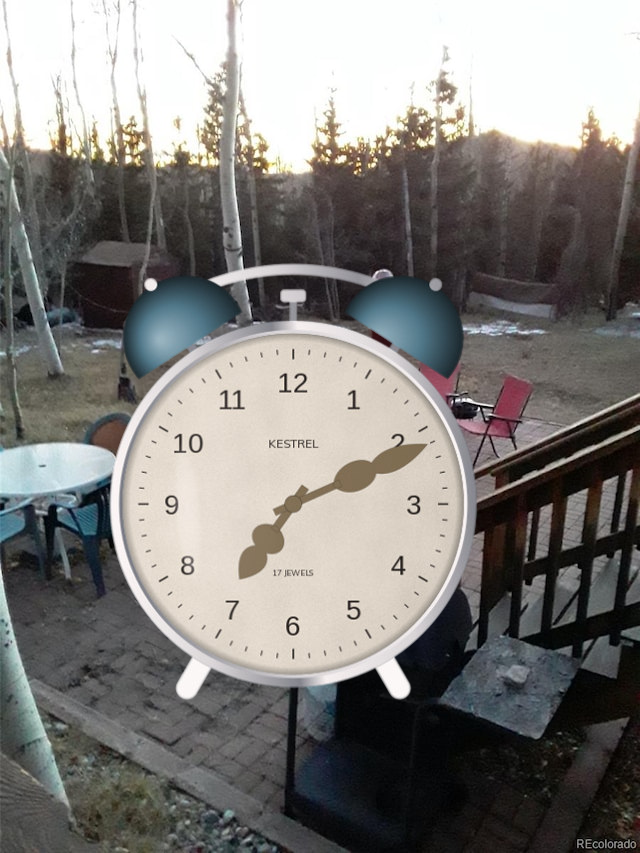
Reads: 7:11
